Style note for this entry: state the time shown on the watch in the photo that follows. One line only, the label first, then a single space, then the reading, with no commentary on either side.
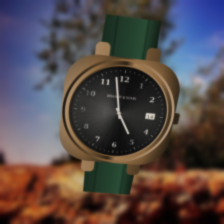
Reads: 4:58
